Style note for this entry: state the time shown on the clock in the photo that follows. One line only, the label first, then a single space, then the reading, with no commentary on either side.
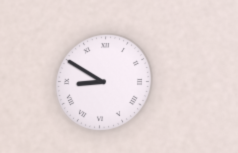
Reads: 8:50
